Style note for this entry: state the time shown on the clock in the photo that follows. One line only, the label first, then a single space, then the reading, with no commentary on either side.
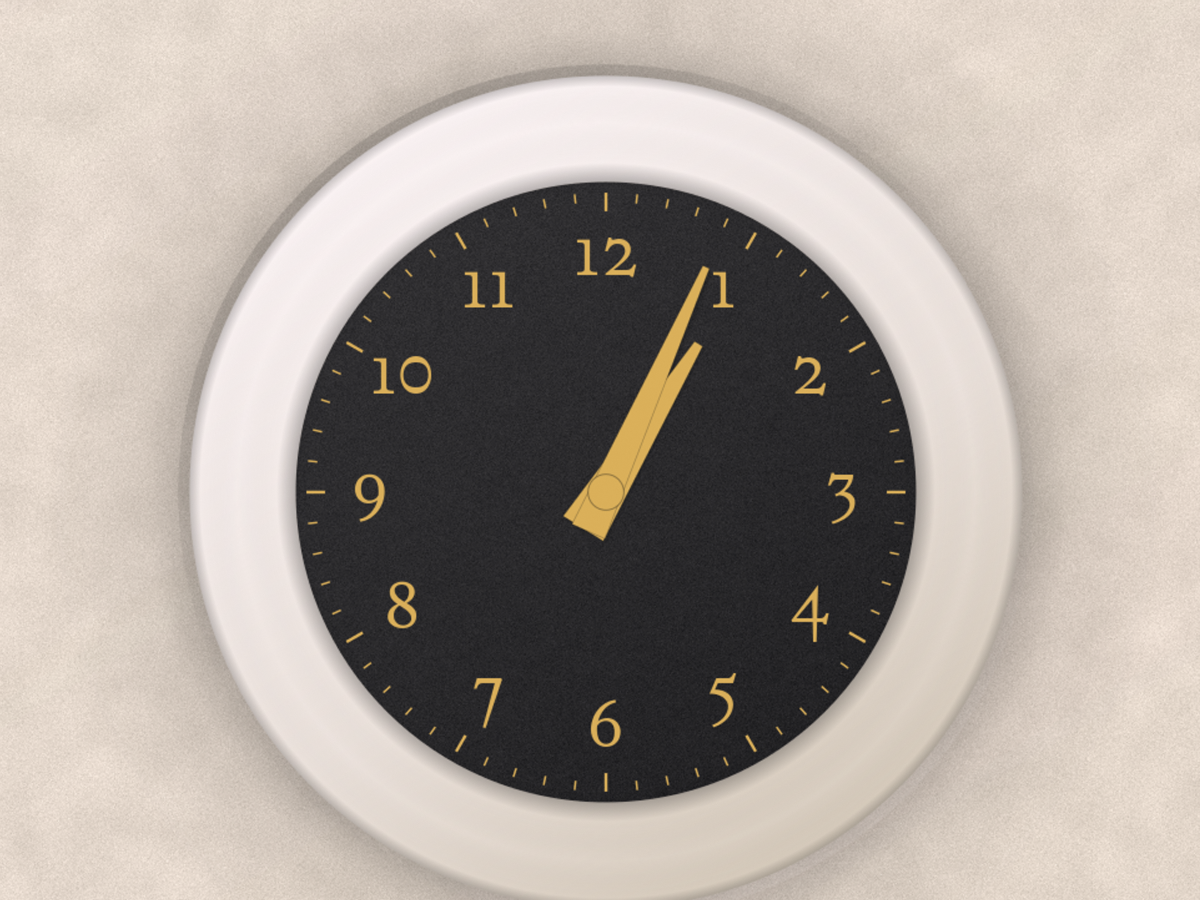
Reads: 1:04
